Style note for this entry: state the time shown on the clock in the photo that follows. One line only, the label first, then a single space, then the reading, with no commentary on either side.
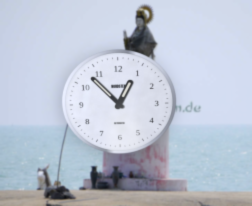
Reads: 12:53
